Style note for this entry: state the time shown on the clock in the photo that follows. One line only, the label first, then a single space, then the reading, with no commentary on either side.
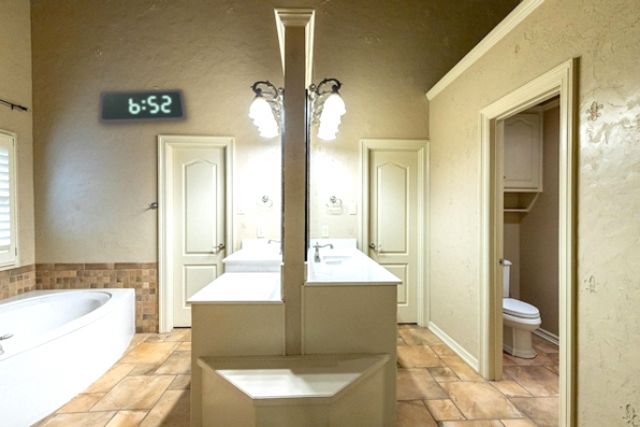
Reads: 6:52
